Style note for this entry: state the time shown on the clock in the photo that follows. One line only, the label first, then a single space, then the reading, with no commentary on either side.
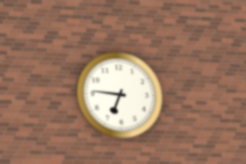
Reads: 6:46
